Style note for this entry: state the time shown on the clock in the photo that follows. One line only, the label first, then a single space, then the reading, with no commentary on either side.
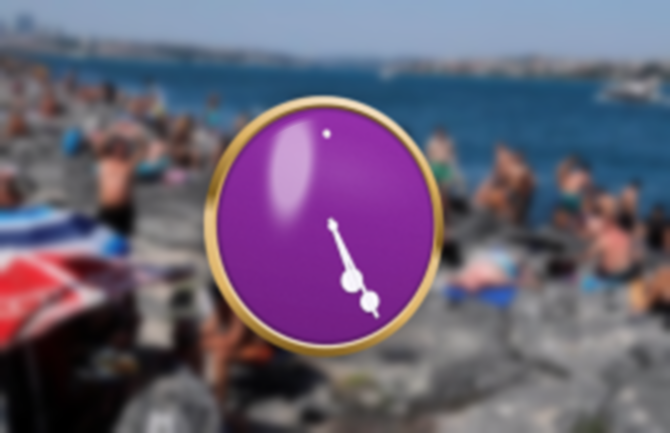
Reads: 5:26
